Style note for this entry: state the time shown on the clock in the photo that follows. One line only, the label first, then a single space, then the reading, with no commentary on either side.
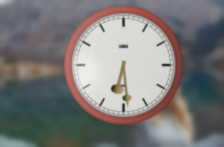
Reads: 6:29
